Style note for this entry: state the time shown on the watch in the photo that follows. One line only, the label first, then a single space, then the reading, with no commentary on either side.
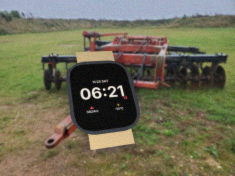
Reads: 6:21
